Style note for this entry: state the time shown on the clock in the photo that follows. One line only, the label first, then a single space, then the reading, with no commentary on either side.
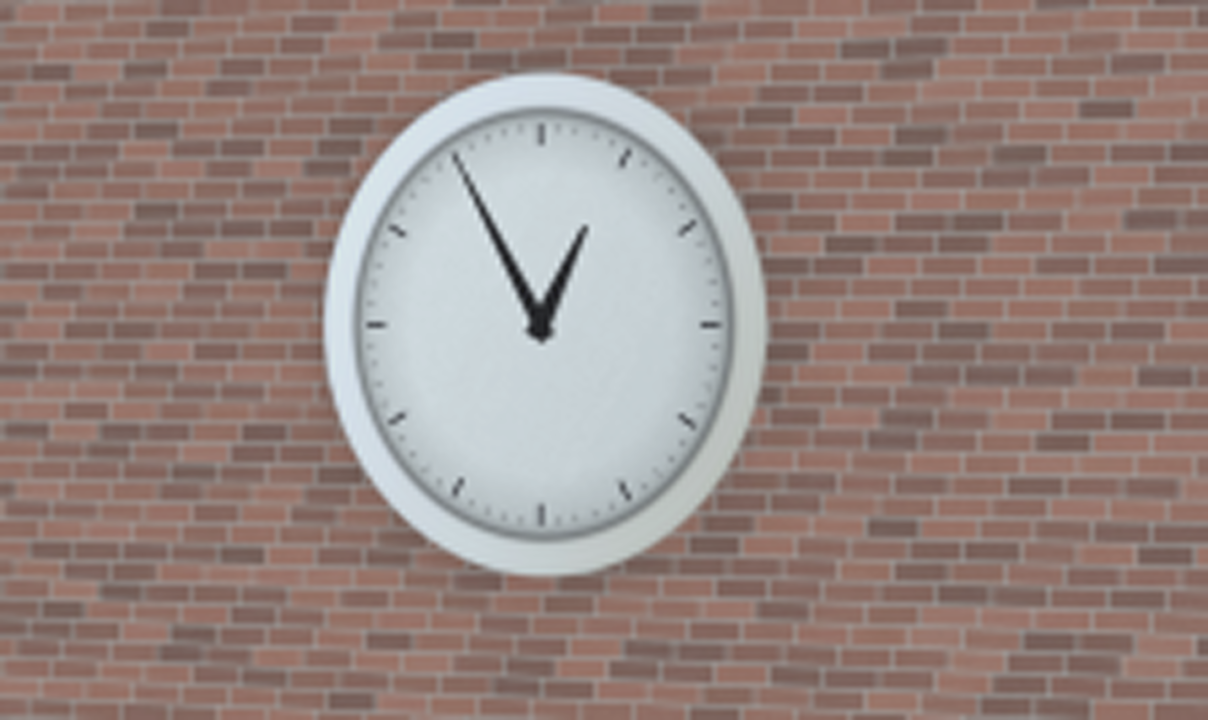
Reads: 12:55
